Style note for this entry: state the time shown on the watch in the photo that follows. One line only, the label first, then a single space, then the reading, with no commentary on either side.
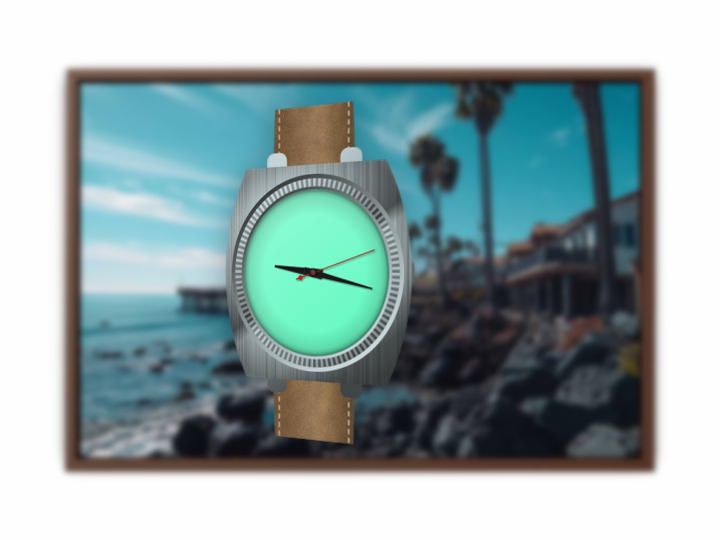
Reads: 9:17:12
